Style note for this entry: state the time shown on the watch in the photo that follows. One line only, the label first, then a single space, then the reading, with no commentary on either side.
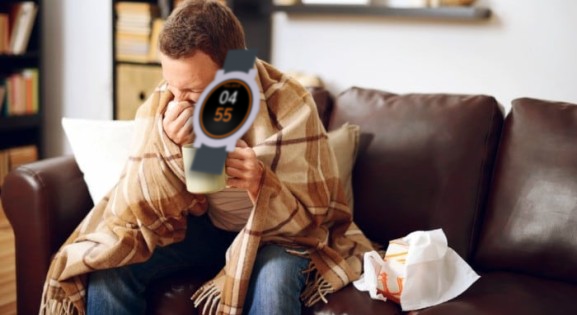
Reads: 4:55
